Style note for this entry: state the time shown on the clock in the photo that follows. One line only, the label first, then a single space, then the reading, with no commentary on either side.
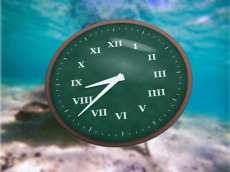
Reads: 8:38
